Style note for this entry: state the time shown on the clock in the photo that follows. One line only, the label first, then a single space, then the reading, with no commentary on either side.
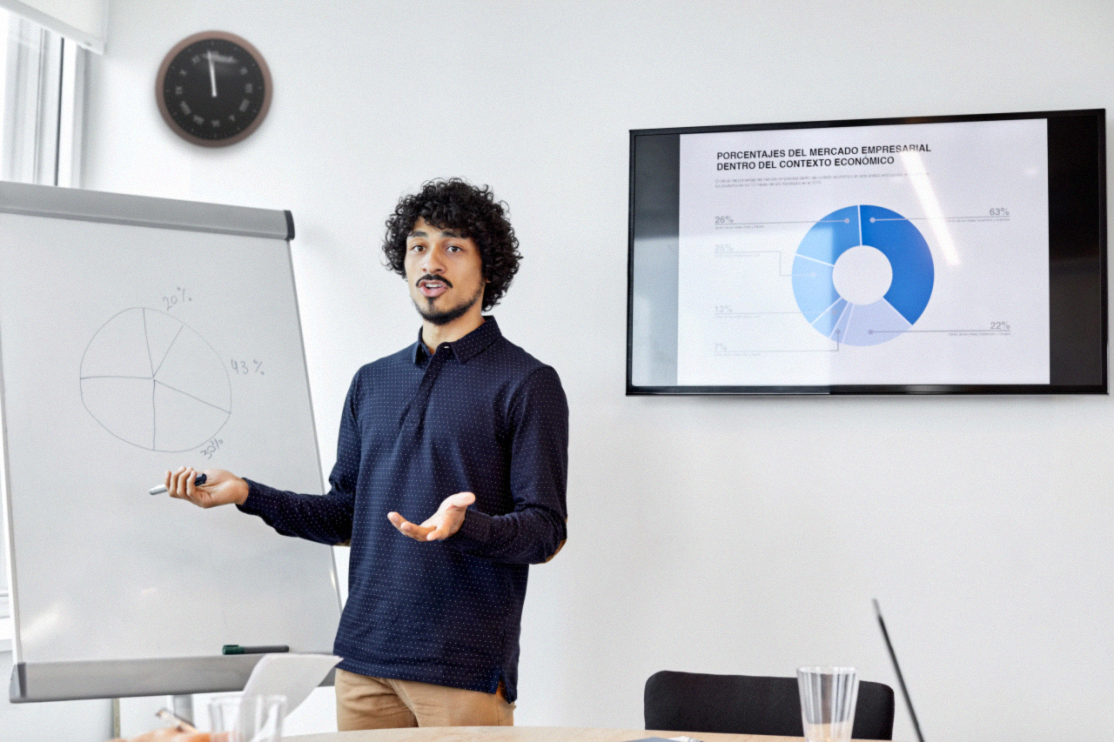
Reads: 11:59
